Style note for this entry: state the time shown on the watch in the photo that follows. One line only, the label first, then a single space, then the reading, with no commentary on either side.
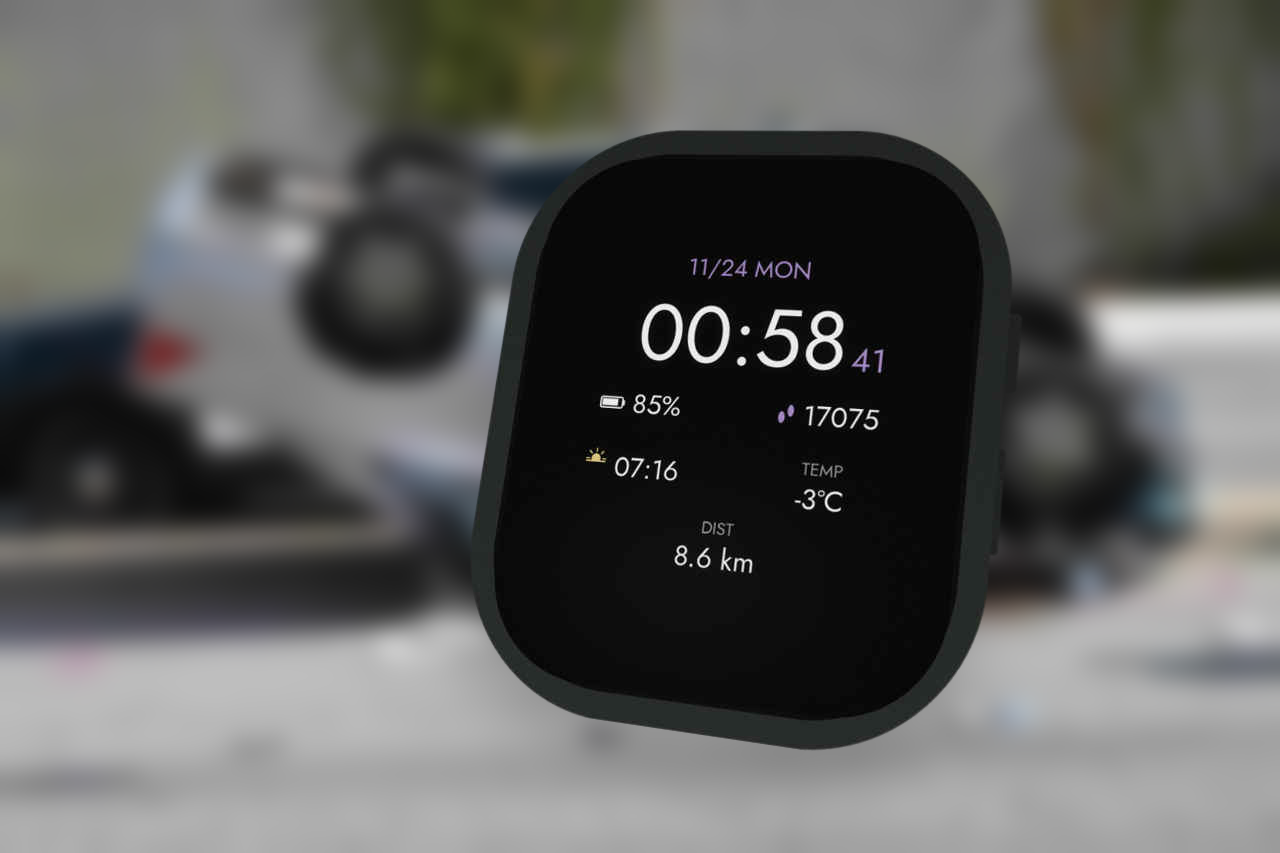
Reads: 0:58:41
